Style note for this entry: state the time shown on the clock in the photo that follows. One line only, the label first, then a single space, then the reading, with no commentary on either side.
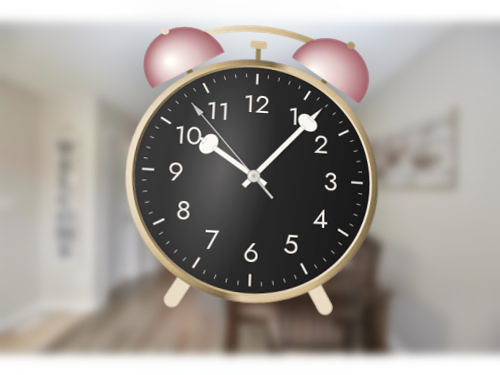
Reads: 10:06:53
